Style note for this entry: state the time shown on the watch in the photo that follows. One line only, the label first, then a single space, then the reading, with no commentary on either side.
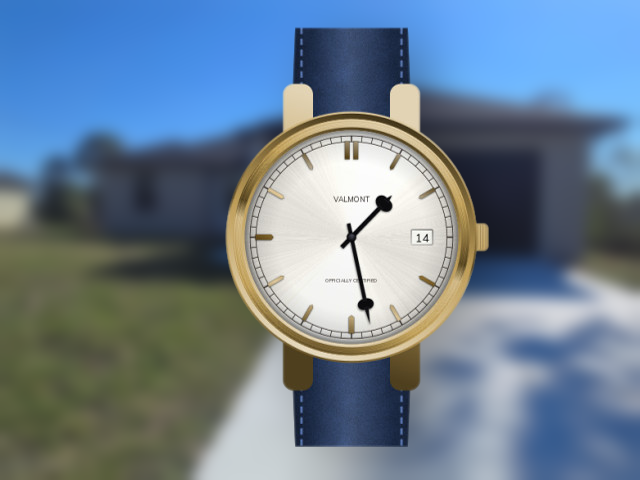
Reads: 1:28
